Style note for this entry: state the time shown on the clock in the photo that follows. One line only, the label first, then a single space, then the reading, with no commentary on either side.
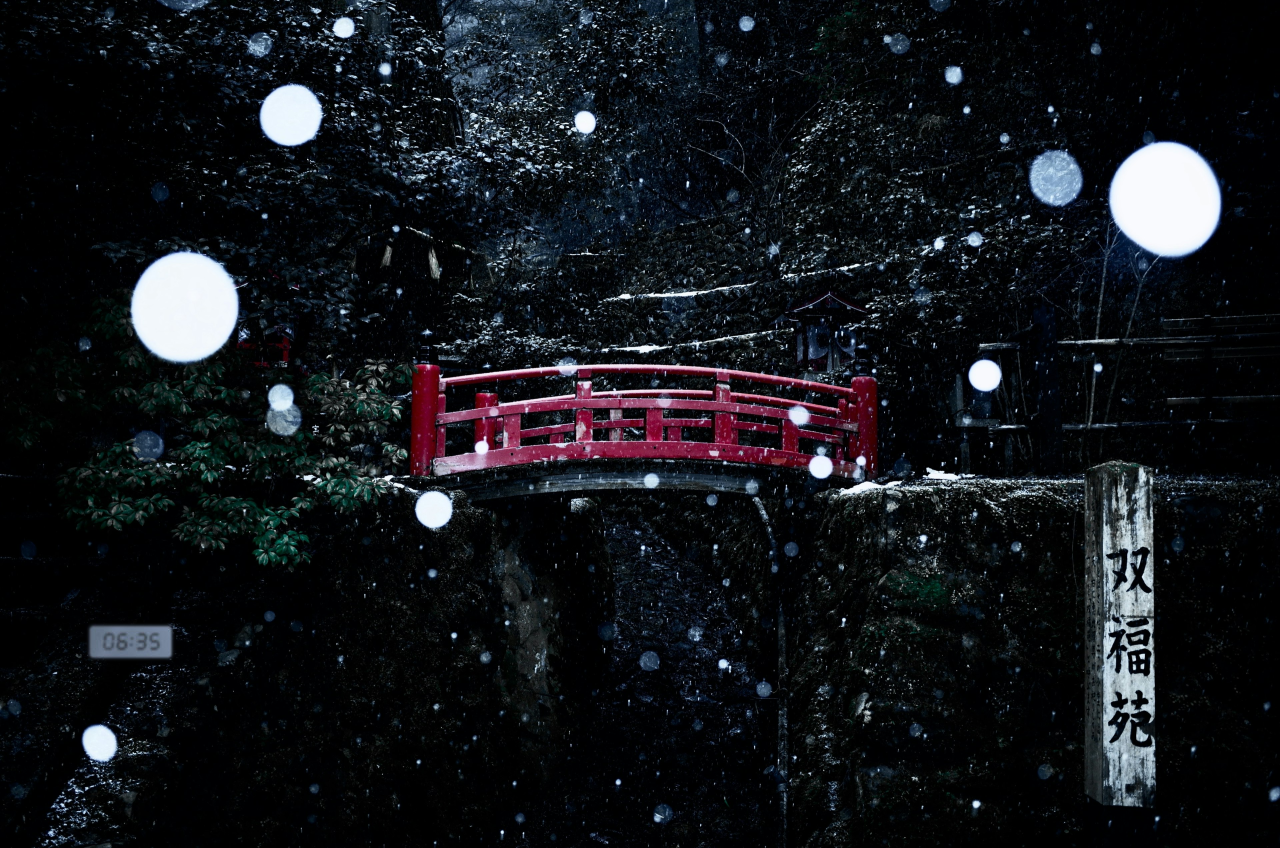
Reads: 6:35
